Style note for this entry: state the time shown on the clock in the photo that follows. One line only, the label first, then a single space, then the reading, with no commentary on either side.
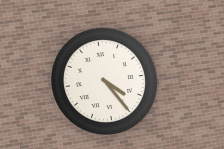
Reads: 4:25
